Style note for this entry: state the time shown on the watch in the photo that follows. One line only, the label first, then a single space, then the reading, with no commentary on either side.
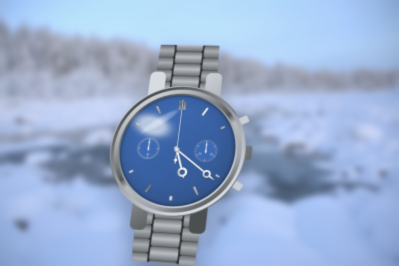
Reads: 5:21
